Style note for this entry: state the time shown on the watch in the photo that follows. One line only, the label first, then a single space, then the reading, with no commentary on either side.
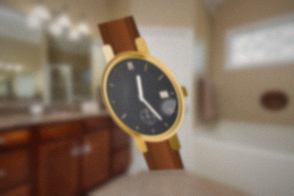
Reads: 12:25
